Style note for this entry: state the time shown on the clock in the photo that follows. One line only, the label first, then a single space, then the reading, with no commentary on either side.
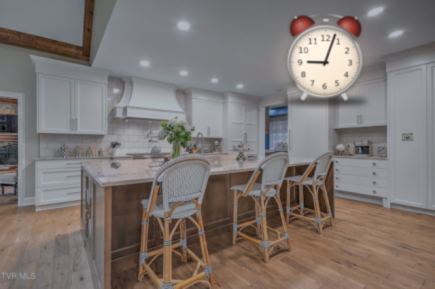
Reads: 9:03
